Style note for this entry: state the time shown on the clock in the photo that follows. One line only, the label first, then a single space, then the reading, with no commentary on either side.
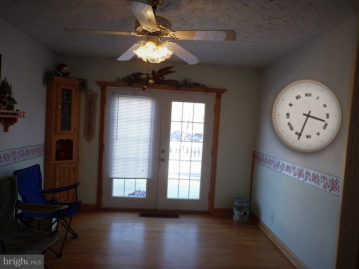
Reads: 3:34
